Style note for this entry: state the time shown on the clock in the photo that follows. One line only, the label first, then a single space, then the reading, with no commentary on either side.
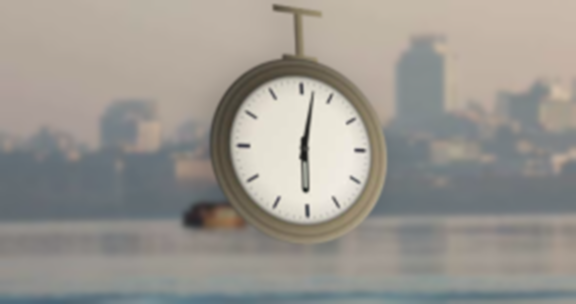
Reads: 6:02
